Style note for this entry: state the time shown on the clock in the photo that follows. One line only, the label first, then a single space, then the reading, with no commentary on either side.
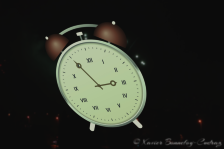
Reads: 2:55
